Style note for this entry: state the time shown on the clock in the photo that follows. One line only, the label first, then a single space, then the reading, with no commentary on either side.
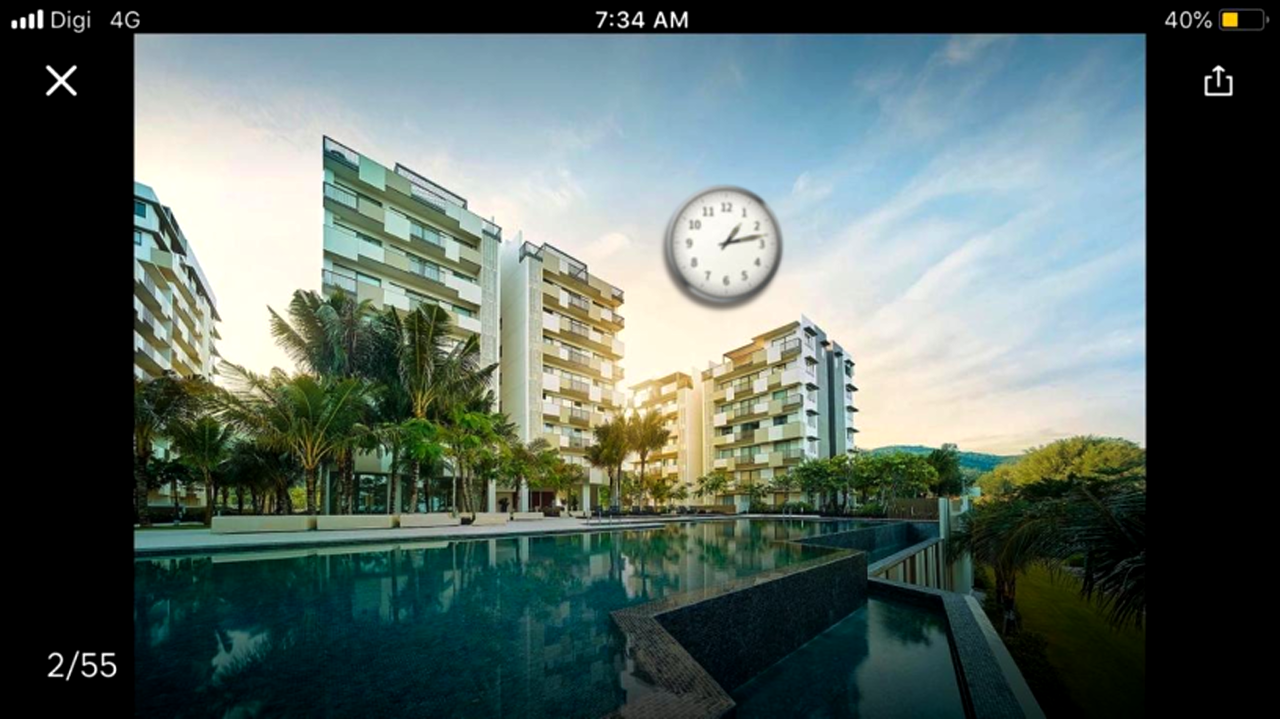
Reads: 1:13
